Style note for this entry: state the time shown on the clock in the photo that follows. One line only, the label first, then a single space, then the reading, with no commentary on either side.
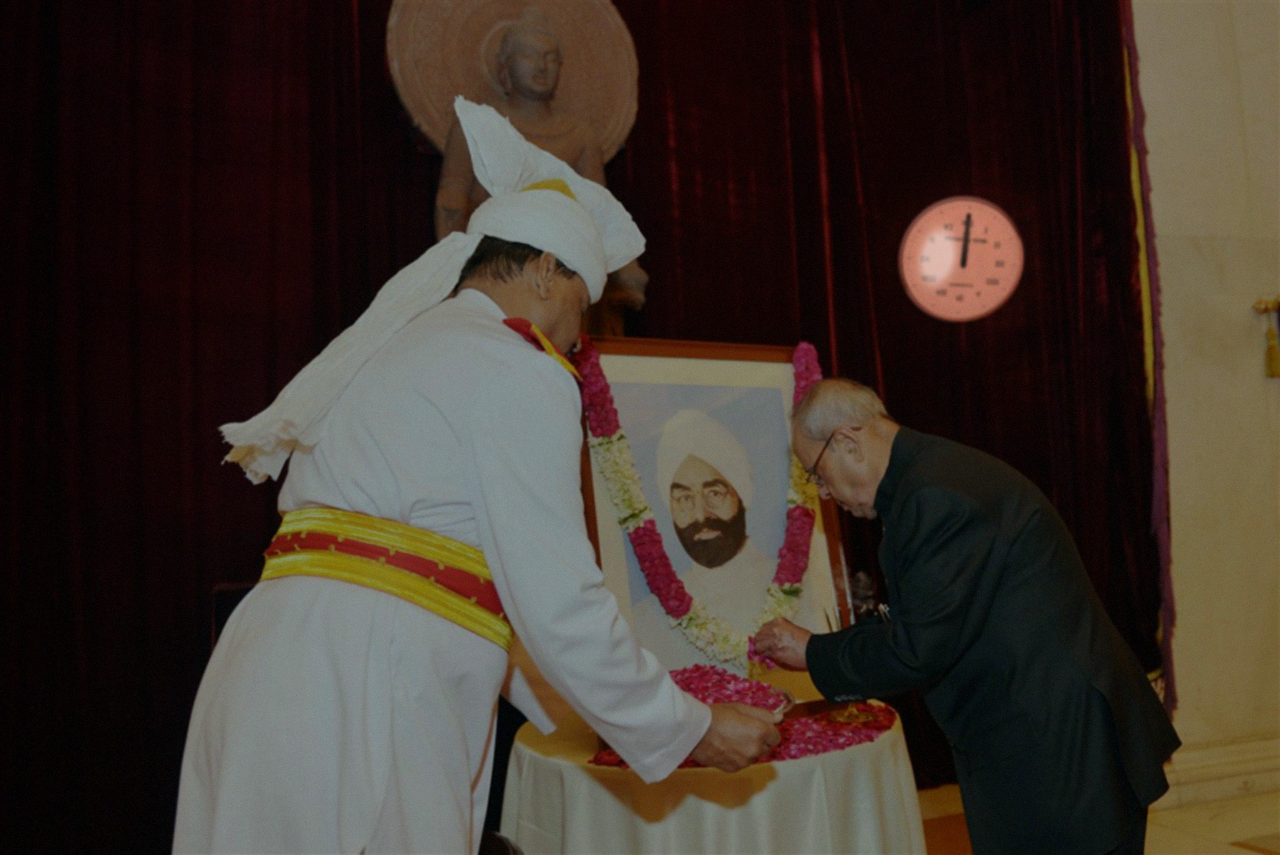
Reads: 12:00
